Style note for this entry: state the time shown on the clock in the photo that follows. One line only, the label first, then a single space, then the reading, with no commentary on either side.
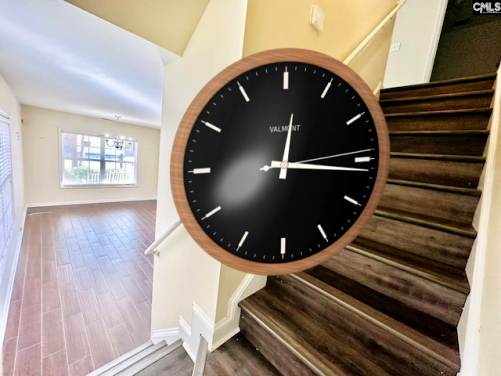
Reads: 12:16:14
